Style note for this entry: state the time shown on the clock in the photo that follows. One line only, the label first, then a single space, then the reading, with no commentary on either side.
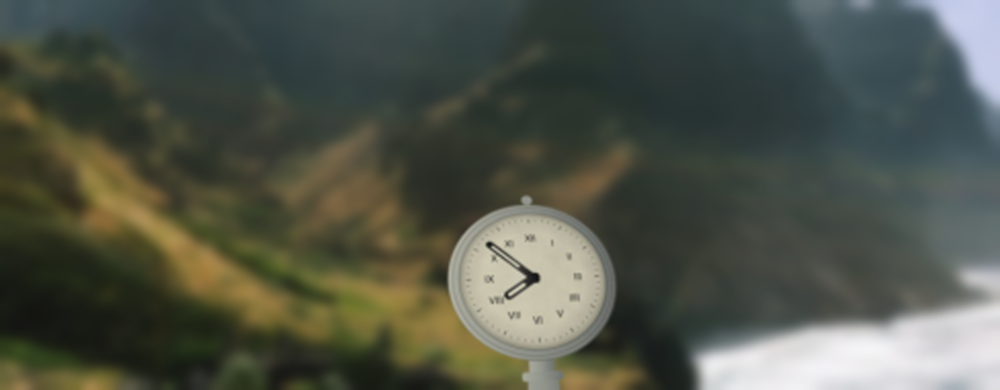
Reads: 7:52
